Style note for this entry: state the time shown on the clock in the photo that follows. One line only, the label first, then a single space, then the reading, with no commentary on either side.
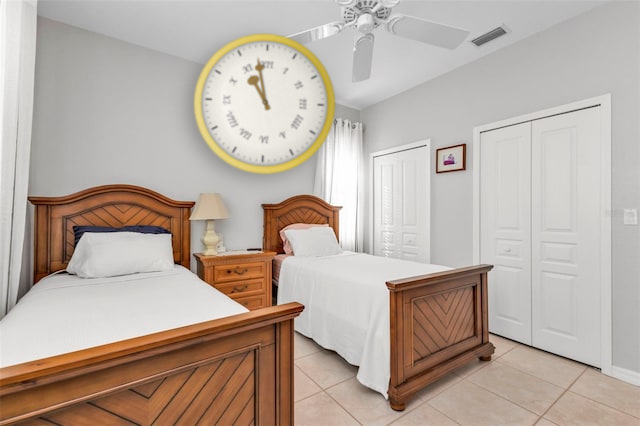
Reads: 10:58
